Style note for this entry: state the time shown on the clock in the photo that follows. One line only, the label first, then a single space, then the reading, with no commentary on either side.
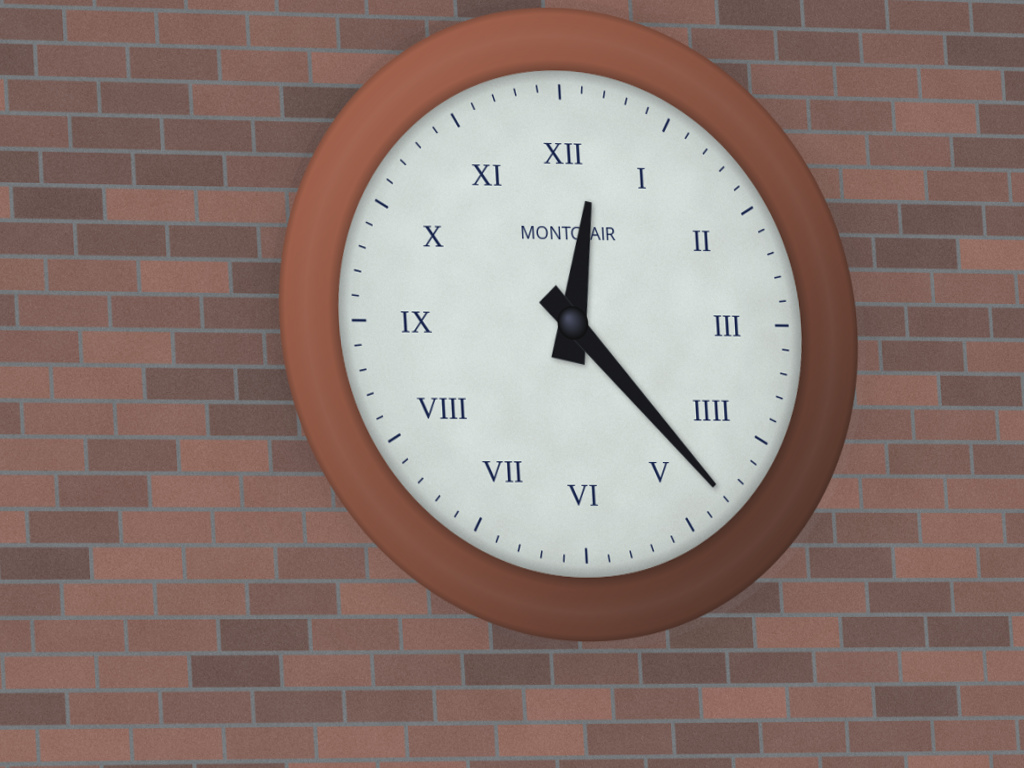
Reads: 12:23
